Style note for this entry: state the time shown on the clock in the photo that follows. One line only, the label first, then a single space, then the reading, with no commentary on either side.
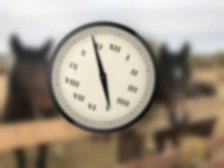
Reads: 4:54
